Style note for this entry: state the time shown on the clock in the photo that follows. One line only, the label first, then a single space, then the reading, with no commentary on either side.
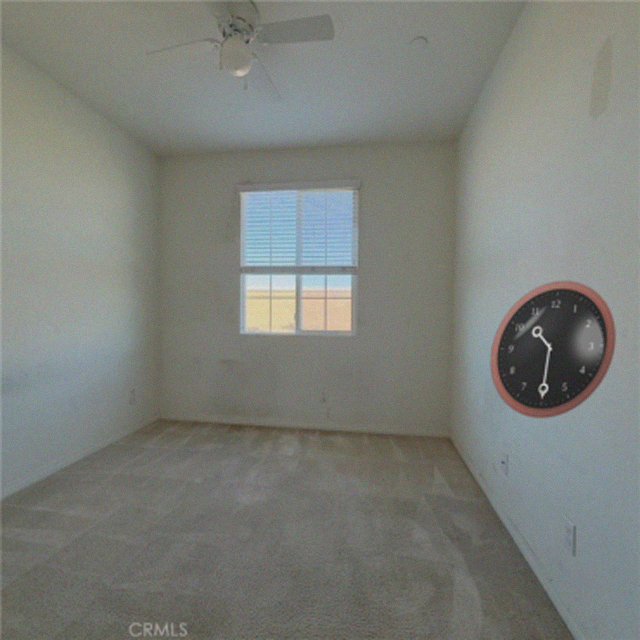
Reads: 10:30
